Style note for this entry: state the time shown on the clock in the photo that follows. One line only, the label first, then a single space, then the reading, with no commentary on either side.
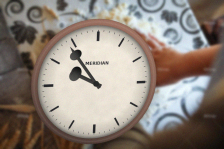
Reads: 9:54
